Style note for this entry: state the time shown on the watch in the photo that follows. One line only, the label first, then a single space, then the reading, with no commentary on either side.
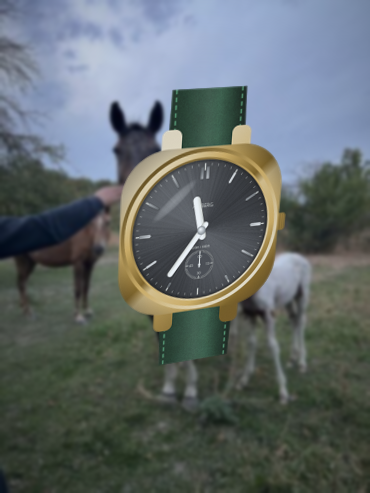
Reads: 11:36
